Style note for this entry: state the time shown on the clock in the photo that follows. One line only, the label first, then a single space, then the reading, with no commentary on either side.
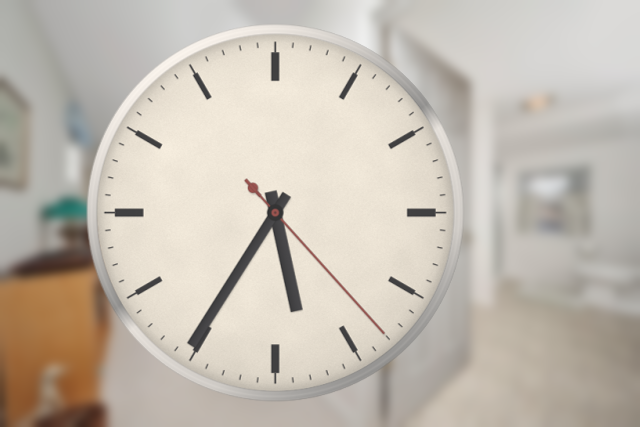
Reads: 5:35:23
